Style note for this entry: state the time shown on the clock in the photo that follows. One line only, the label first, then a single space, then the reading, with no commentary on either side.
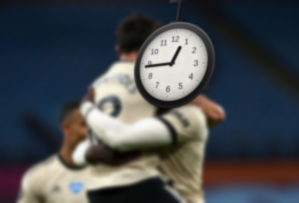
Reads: 12:44
